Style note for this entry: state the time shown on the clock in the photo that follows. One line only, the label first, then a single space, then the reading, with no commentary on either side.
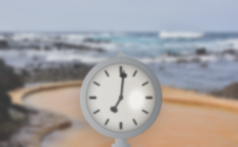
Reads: 7:01
